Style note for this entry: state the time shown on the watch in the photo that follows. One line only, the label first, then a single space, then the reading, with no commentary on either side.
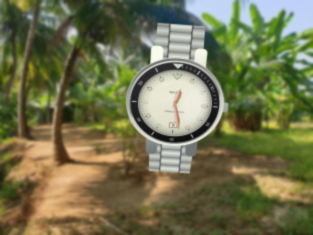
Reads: 12:28
